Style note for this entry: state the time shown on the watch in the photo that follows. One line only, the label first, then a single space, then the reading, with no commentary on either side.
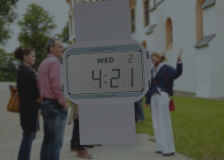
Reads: 4:21
